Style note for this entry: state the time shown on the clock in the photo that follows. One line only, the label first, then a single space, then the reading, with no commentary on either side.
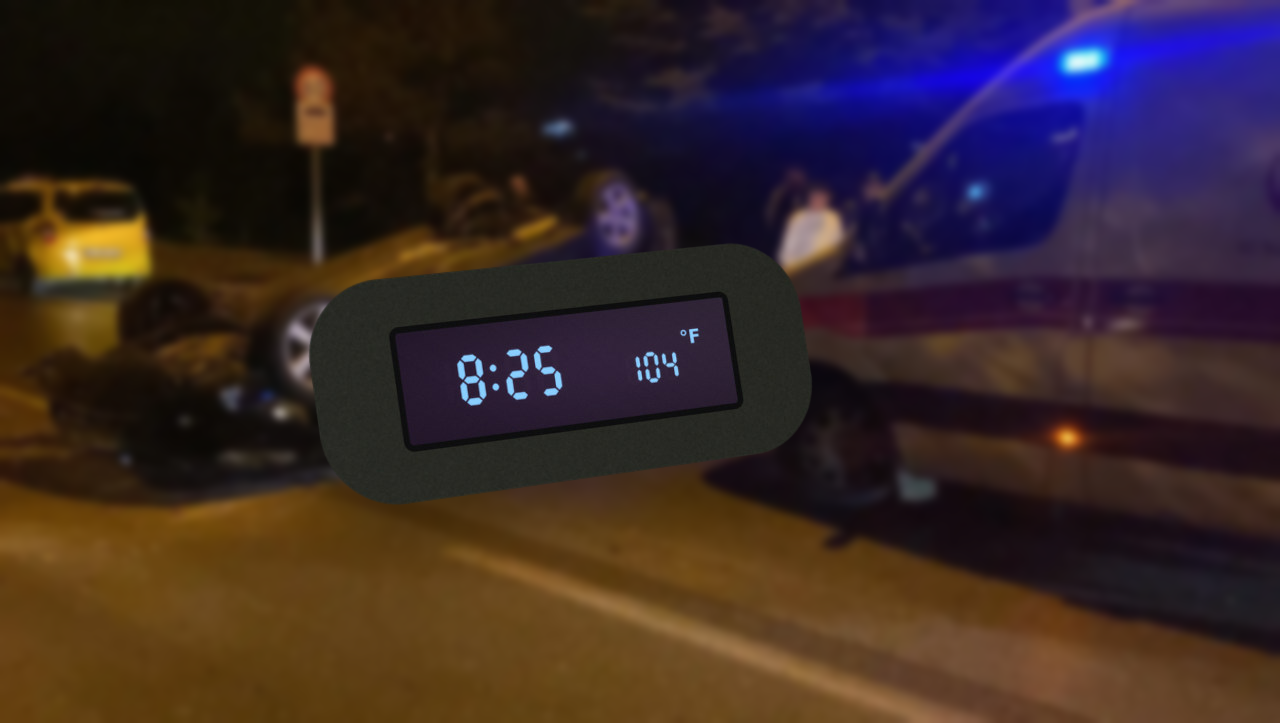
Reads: 8:25
